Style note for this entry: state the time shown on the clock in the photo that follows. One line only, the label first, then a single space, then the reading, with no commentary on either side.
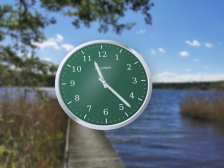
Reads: 11:23
